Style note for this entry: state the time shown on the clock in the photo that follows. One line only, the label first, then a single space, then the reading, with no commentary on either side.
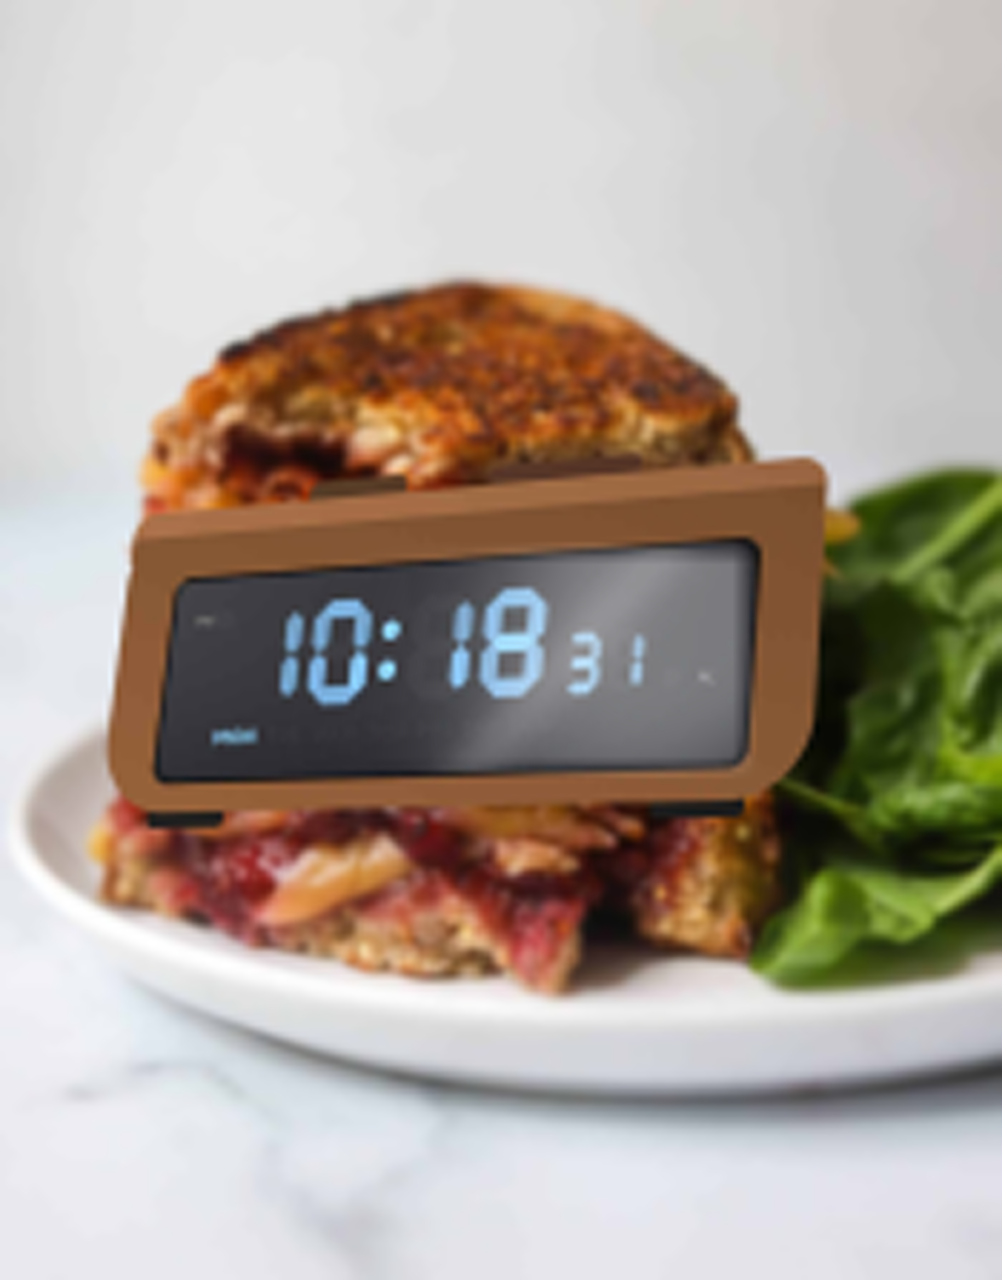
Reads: 10:18:31
